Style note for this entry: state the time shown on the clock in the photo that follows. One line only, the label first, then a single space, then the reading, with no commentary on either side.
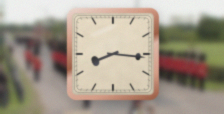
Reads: 8:16
